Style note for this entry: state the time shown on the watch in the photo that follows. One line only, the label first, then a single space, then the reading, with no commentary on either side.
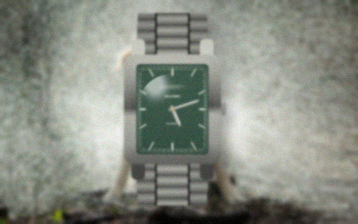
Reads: 5:12
